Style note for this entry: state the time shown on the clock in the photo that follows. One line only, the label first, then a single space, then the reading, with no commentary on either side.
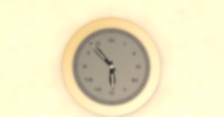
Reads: 5:53
